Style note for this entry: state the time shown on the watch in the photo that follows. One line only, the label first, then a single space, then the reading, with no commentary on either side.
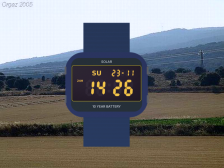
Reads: 14:26
